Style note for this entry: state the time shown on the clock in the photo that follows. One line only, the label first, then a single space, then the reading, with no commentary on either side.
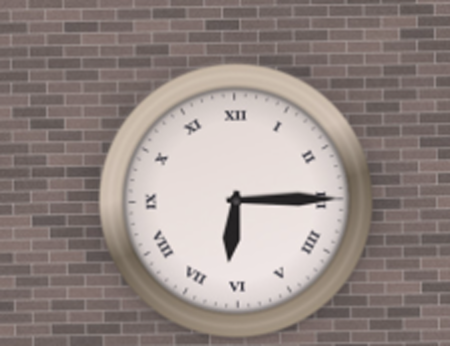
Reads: 6:15
